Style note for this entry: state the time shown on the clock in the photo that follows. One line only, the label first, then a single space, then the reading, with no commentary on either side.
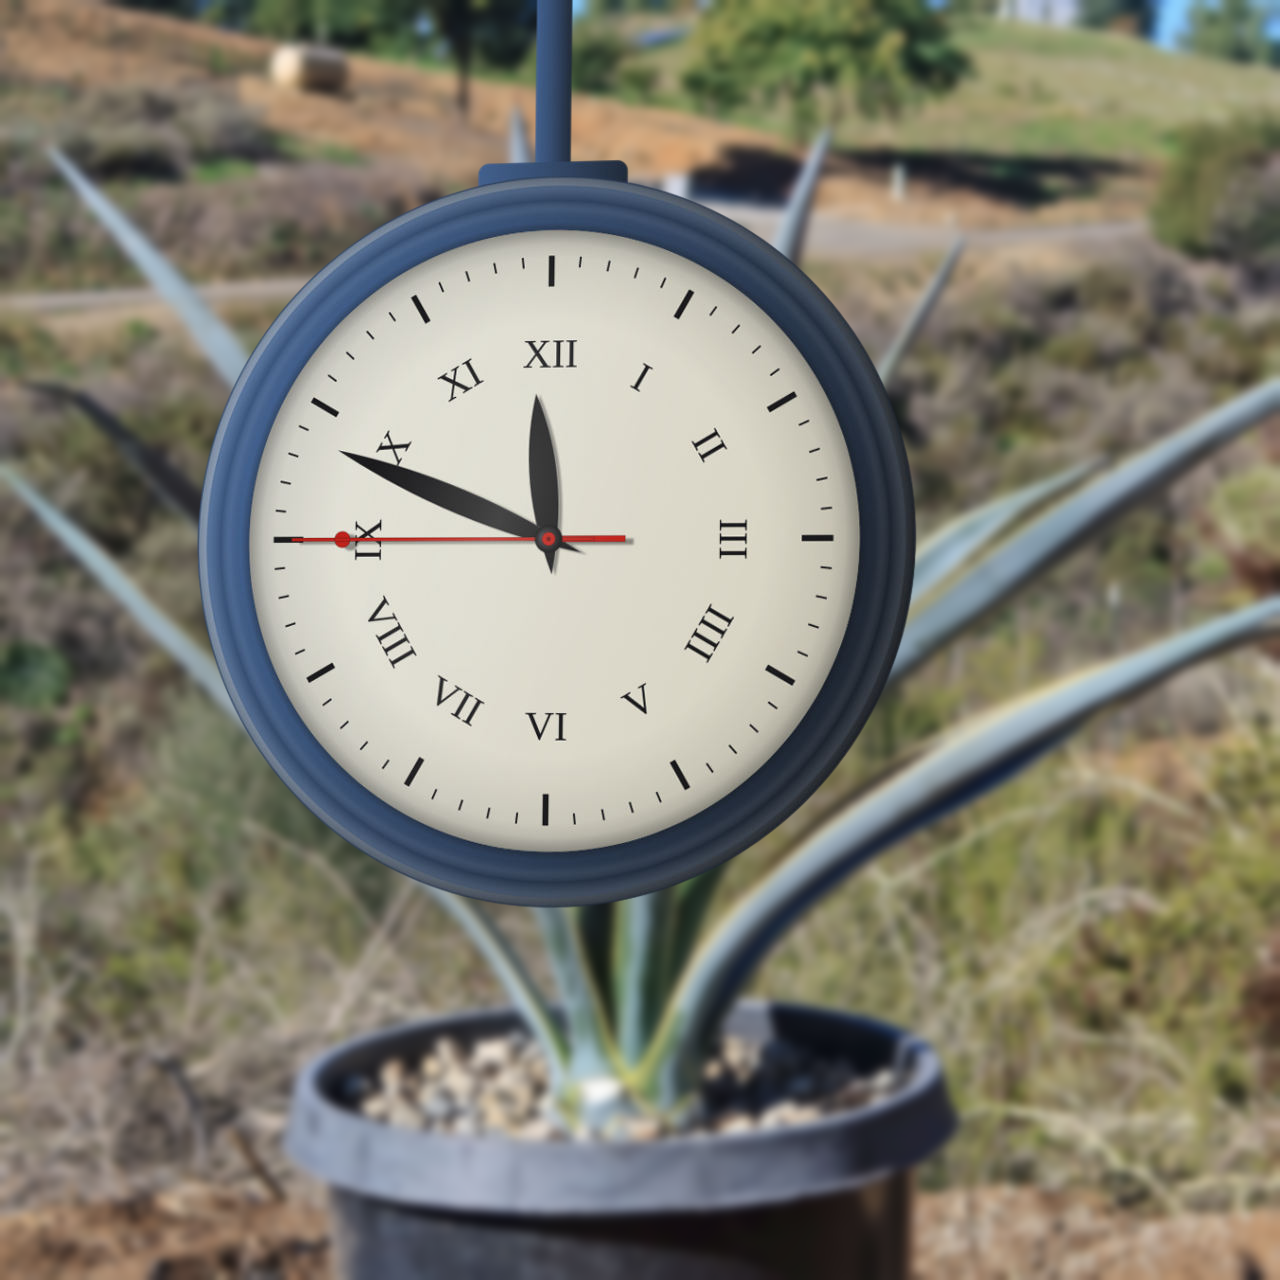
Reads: 11:48:45
